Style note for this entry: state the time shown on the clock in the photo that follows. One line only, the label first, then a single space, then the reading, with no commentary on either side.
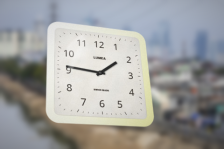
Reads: 1:46
